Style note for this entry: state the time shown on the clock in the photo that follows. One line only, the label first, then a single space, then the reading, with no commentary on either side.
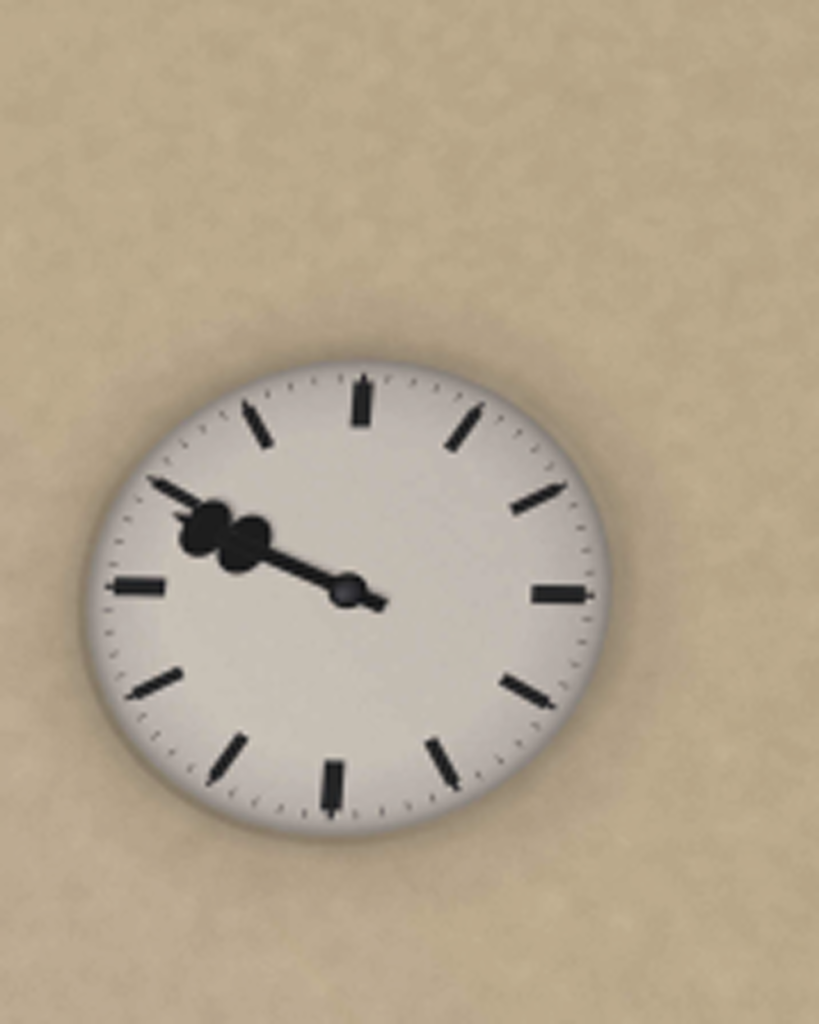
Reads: 9:49
